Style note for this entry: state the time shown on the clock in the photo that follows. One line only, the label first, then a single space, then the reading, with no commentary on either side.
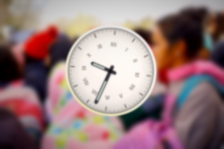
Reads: 9:33
